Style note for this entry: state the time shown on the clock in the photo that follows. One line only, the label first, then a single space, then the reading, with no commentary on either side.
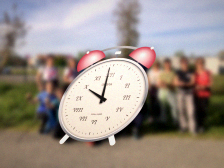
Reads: 9:59
